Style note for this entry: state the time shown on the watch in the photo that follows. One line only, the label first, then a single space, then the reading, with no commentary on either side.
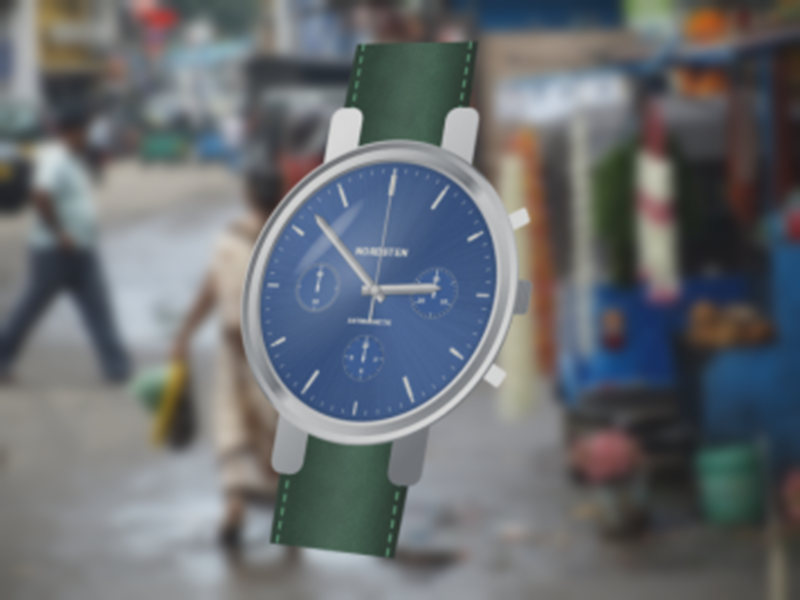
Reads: 2:52
